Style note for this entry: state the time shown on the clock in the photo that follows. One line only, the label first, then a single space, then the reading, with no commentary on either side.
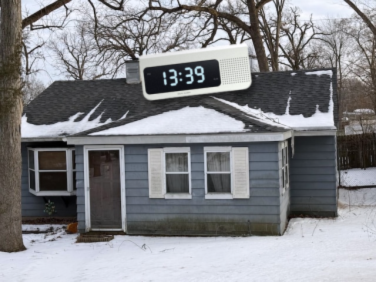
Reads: 13:39
